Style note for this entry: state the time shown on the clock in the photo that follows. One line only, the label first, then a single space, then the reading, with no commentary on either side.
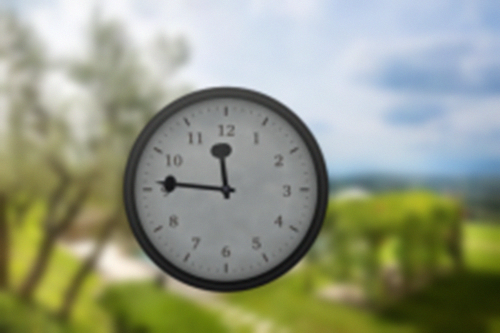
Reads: 11:46
